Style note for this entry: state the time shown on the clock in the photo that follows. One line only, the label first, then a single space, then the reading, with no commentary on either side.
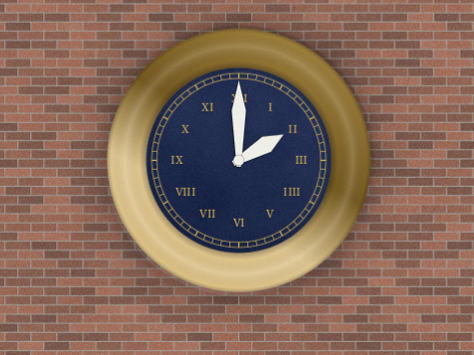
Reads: 2:00
